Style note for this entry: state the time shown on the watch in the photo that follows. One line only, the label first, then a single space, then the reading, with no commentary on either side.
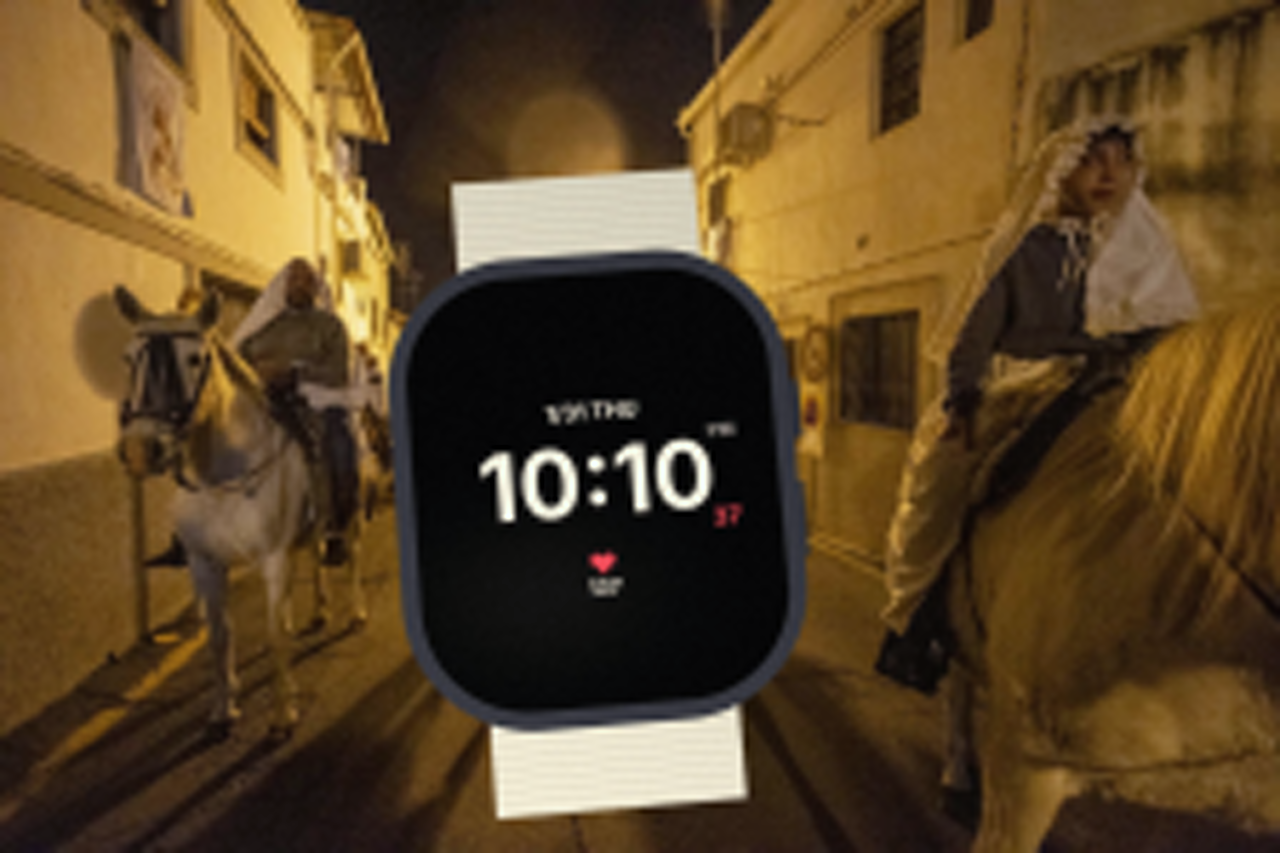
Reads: 10:10
